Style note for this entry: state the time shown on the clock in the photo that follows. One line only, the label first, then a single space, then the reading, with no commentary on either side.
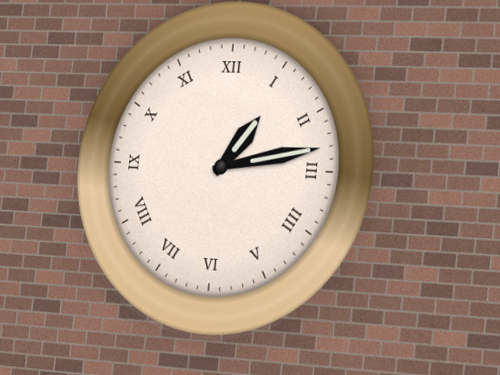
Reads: 1:13
